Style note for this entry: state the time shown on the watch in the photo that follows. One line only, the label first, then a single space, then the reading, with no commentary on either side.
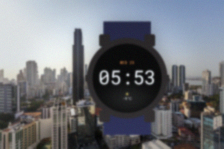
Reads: 5:53
